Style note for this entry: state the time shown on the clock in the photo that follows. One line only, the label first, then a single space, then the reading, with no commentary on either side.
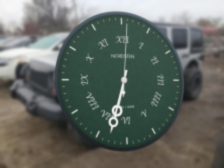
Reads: 6:33:01
